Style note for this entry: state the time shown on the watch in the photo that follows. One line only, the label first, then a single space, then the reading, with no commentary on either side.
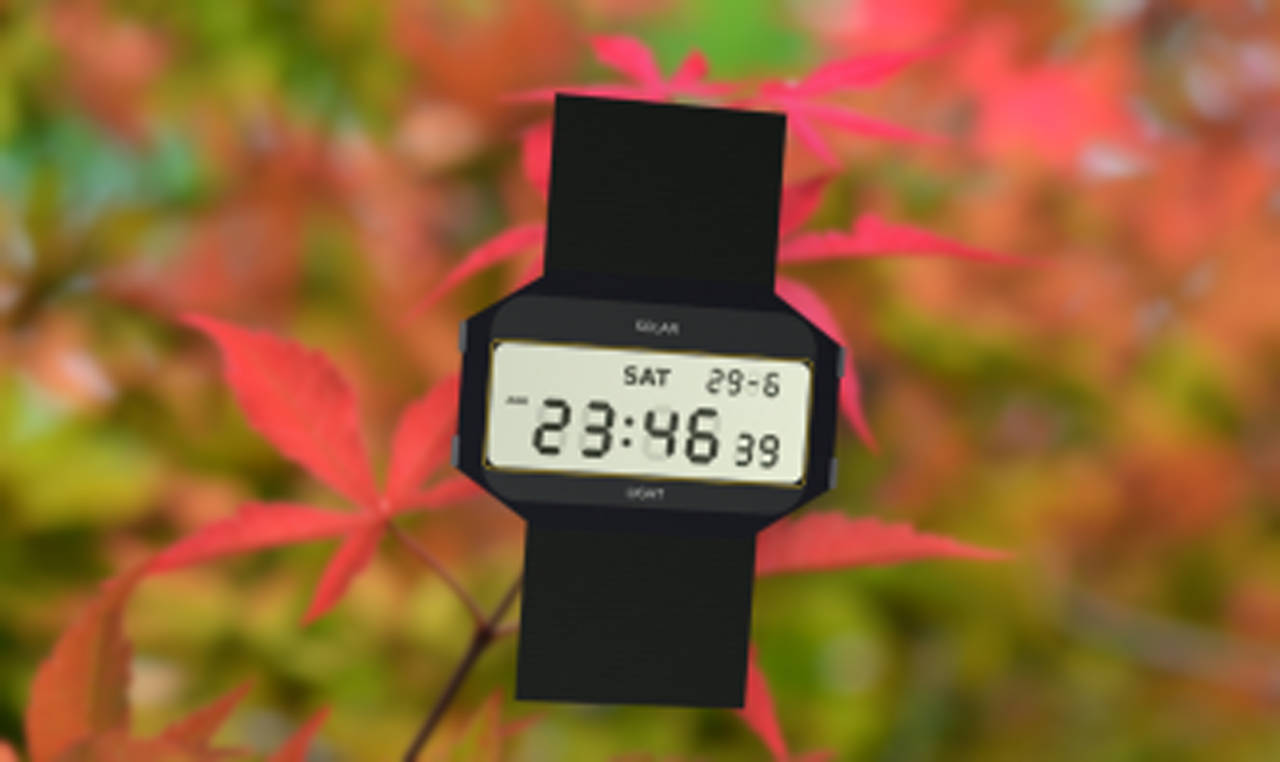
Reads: 23:46:39
